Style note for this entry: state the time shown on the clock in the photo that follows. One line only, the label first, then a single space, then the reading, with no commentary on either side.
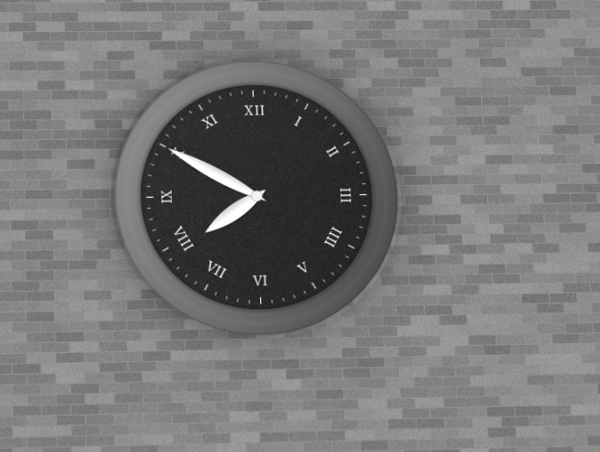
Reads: 7:50
